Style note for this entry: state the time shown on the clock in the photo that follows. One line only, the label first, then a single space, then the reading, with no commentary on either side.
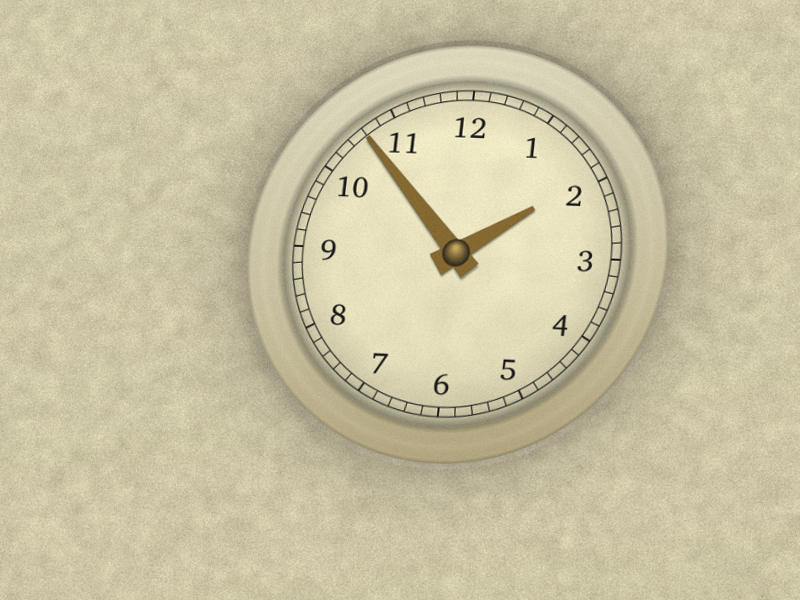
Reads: 1:53
